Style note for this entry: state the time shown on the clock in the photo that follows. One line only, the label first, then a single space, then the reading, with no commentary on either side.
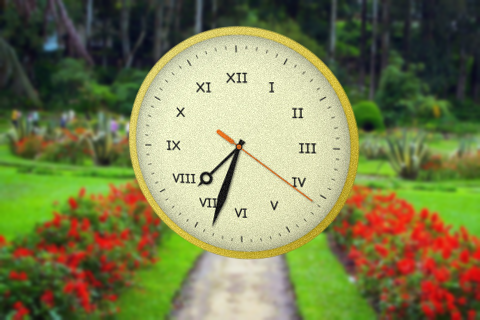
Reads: 7:33:21
